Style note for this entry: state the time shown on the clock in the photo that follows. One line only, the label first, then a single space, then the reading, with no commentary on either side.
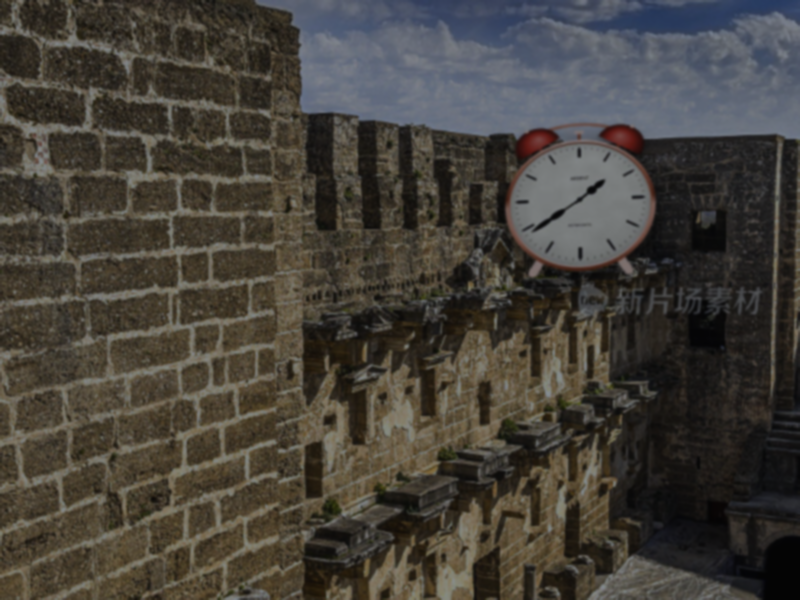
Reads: 1:39
